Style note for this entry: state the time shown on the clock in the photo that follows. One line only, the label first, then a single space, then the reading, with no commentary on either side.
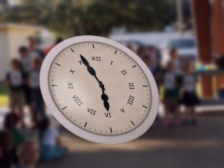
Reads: 5:56
